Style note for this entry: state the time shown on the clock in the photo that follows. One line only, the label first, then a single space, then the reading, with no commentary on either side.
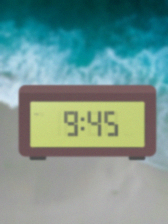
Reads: 9:45
